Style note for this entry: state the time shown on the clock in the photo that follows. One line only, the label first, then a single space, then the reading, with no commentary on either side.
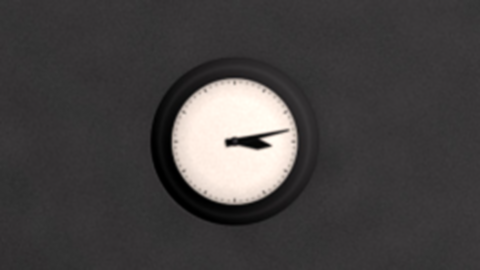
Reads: 3:13
